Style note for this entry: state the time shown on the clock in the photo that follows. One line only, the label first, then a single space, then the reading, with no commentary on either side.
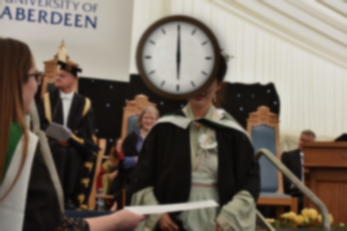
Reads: 6:00
